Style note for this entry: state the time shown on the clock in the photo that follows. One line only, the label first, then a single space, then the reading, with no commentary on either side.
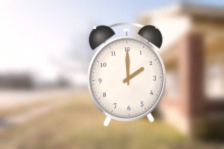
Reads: 2:00
